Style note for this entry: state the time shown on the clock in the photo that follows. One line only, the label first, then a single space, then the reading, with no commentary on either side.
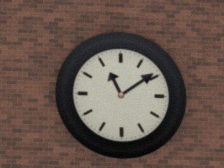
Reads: 11:09
